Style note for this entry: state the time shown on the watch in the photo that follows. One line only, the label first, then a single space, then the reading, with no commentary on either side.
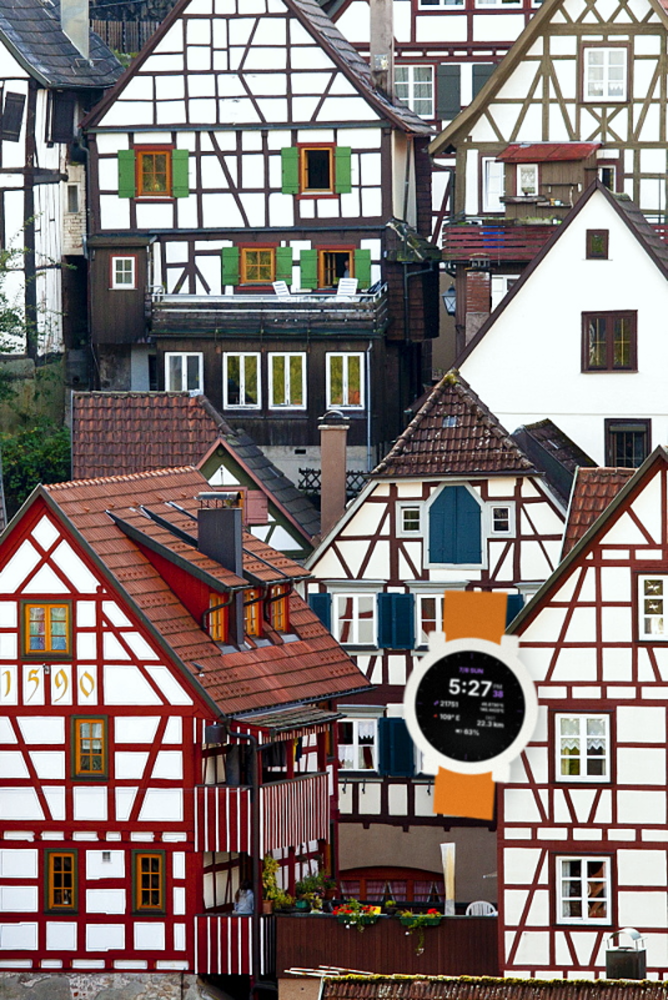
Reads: 5:27
